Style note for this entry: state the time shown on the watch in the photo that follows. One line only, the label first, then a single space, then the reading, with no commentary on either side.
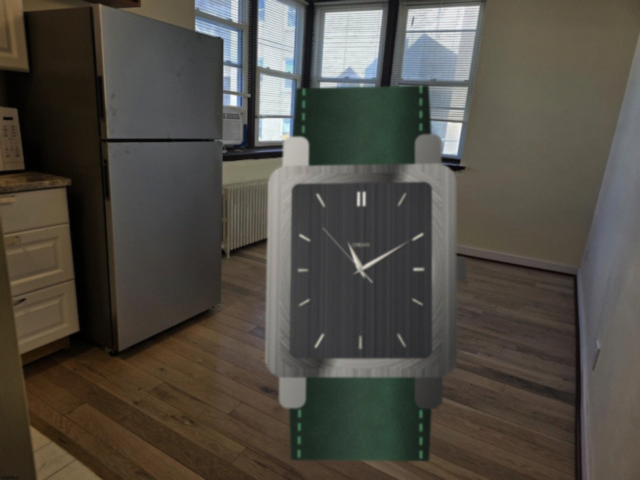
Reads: 11:09:53
